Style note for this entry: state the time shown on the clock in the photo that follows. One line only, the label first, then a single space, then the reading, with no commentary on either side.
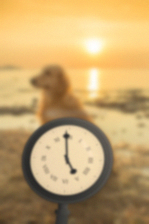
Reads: 4:59
